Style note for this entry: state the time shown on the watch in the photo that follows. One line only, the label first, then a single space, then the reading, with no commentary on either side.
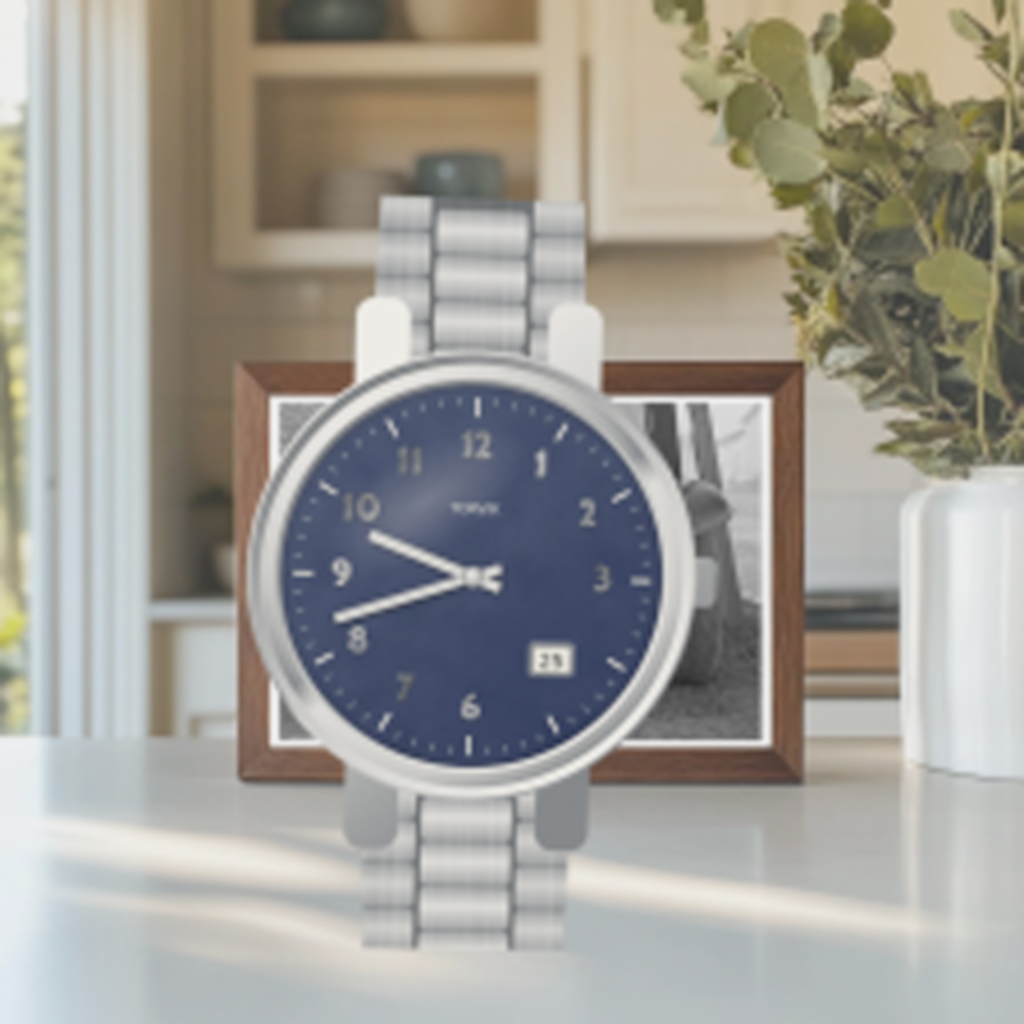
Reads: 9:42
